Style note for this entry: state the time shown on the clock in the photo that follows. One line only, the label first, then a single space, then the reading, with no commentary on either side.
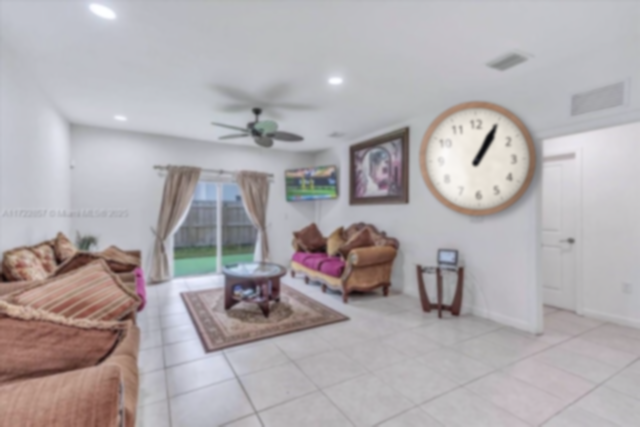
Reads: 1:05
